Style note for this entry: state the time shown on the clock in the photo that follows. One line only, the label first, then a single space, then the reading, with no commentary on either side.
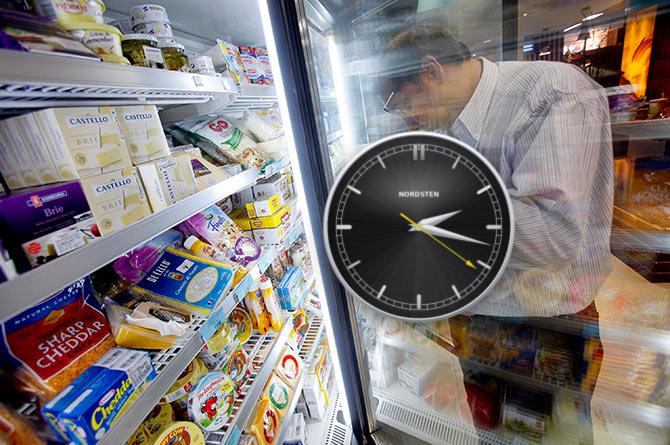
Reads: 2:17:21
